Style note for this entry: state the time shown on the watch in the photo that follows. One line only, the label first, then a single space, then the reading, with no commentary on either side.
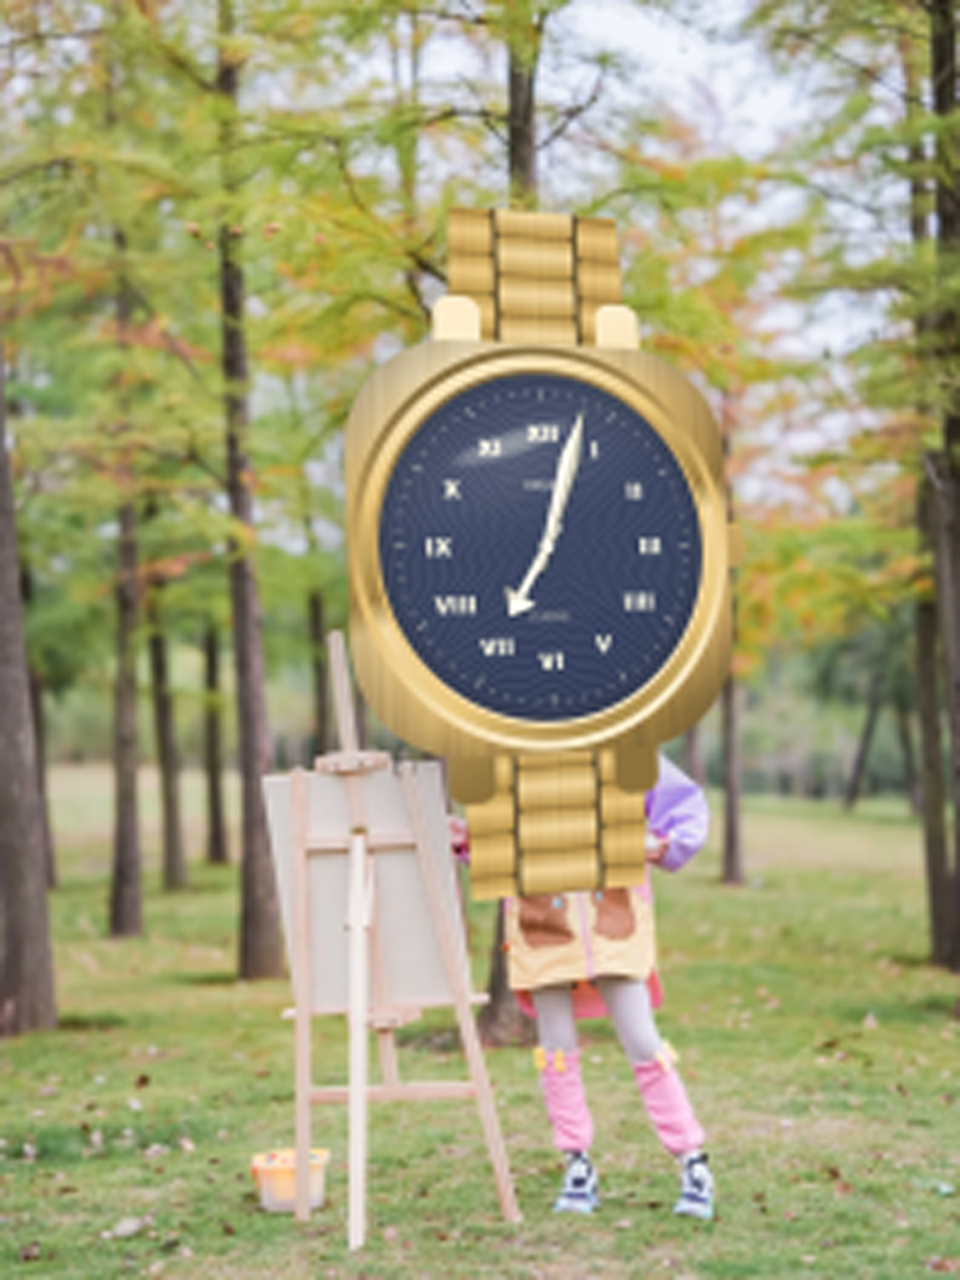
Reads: 7:03
